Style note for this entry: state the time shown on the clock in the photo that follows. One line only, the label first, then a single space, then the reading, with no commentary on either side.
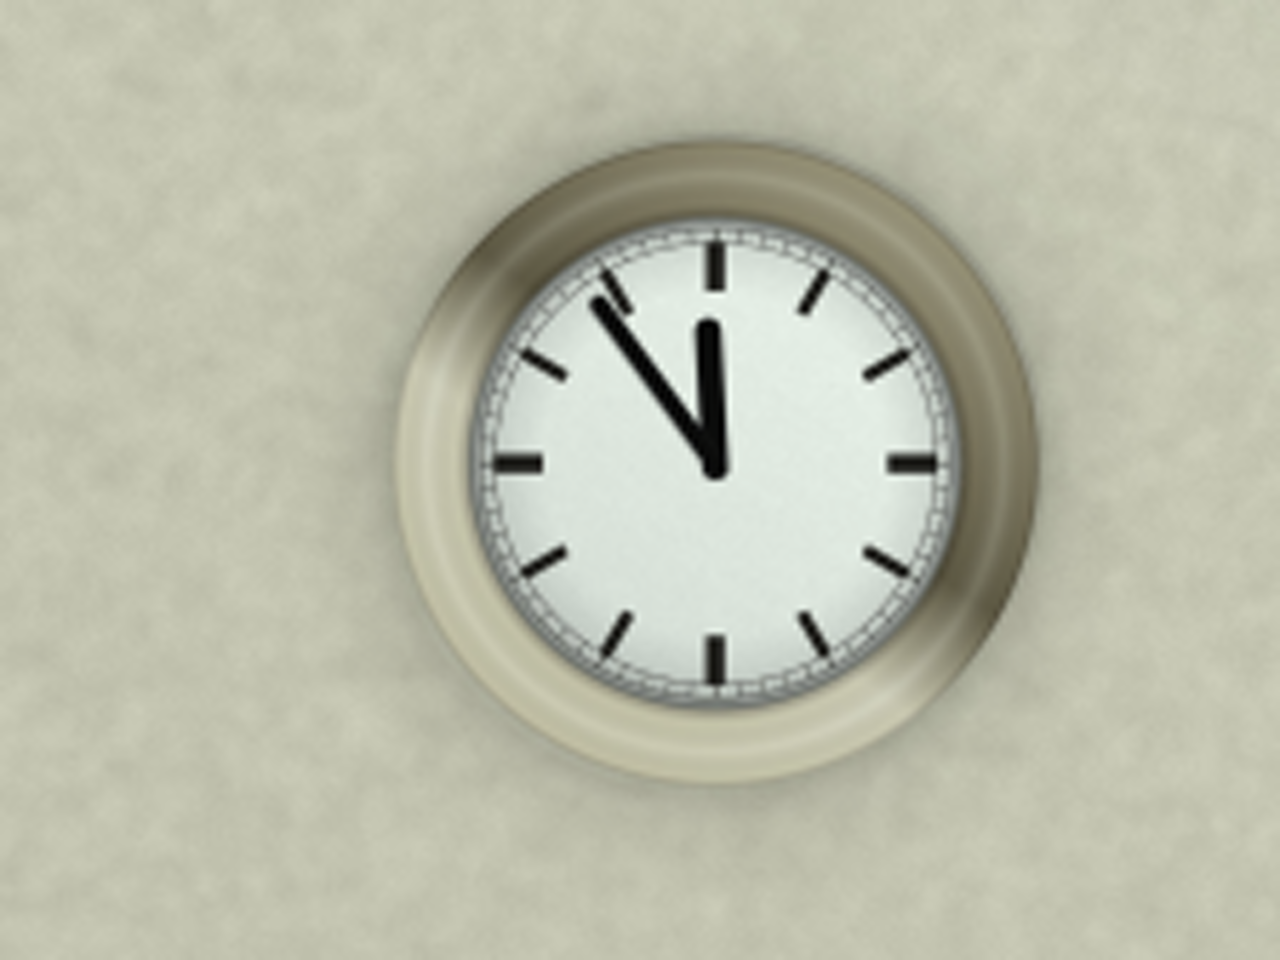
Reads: 11:54
